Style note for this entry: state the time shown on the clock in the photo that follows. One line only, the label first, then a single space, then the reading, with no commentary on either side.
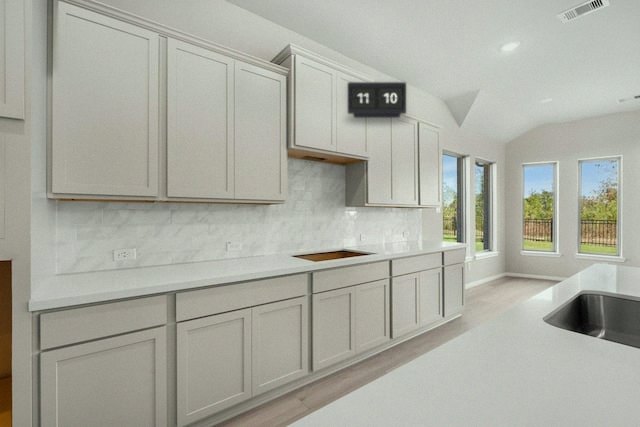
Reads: 11:10
